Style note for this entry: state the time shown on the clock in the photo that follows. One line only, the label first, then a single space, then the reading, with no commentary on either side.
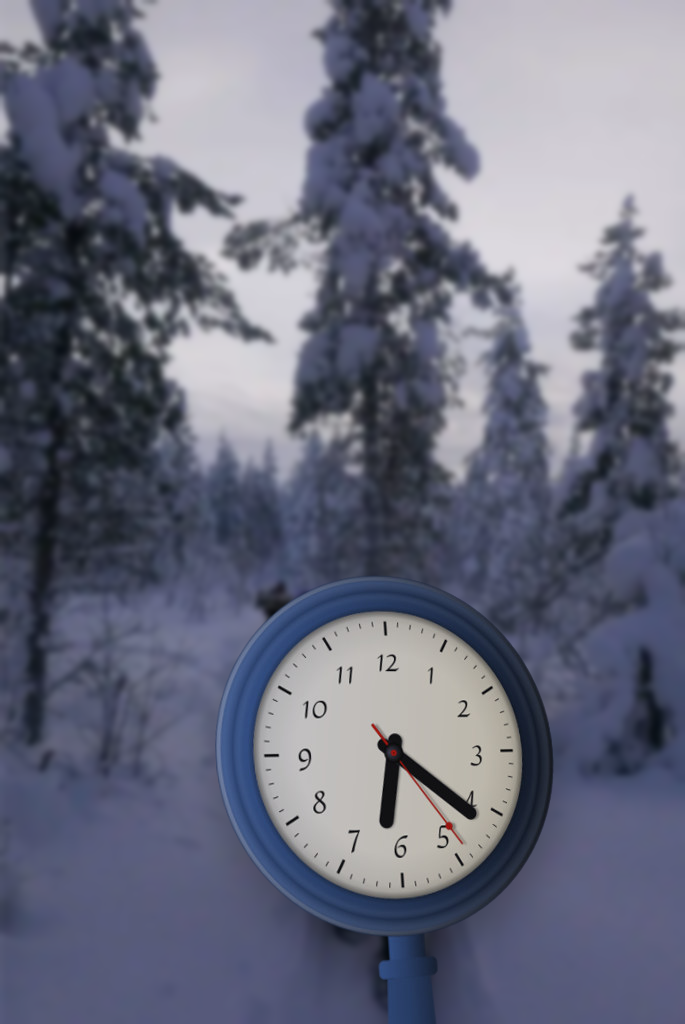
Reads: 6:21:24
